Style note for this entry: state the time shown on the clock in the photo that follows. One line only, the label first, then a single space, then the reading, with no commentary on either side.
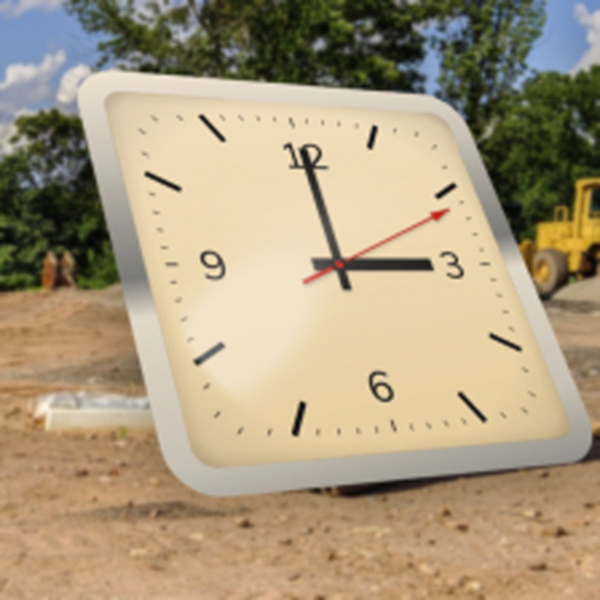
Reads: 3:00:11
